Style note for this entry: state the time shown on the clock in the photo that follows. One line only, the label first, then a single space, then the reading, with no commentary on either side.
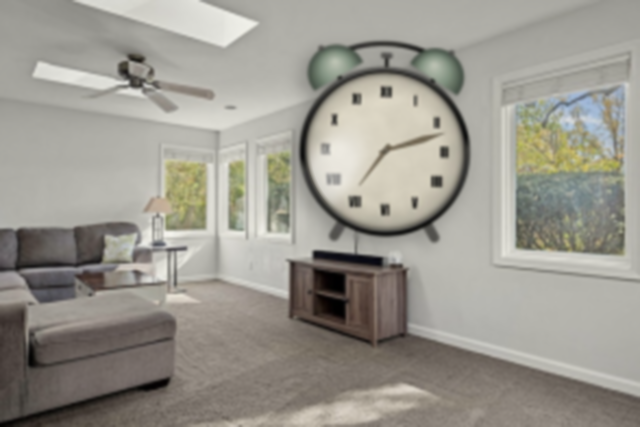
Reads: 7:12
